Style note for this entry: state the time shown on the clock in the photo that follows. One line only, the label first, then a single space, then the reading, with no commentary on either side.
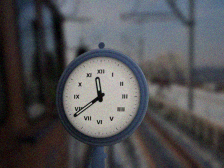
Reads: 11:39
